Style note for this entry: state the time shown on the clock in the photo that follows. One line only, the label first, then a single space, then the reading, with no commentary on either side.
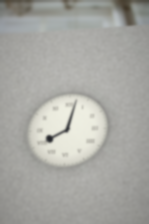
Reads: 8:02
